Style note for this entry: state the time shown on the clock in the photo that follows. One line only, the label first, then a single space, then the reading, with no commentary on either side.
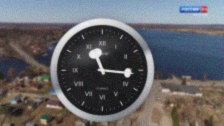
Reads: 11:16
